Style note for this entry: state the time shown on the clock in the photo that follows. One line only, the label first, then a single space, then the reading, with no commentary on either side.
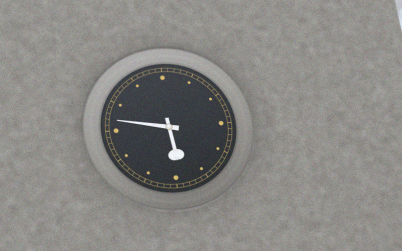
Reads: 5:47
